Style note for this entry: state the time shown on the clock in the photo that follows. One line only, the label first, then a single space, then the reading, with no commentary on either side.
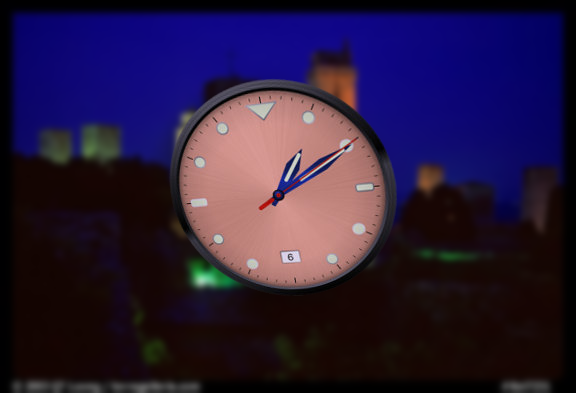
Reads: 1:10:10
